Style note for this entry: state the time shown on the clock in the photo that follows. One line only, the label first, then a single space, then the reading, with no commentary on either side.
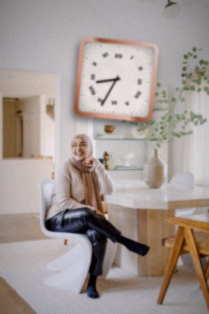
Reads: 8:34
